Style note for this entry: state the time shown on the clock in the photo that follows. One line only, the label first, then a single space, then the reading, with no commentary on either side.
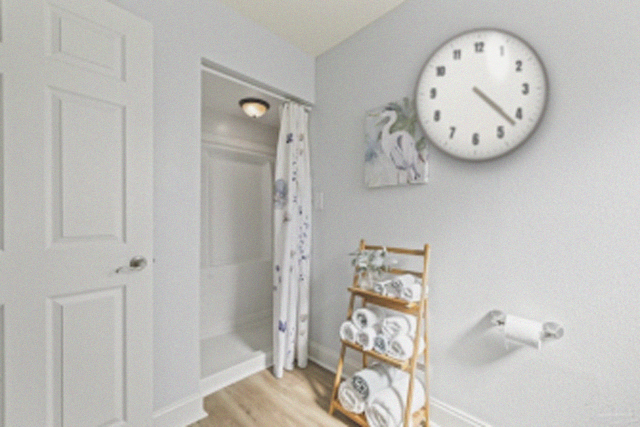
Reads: 4:22
